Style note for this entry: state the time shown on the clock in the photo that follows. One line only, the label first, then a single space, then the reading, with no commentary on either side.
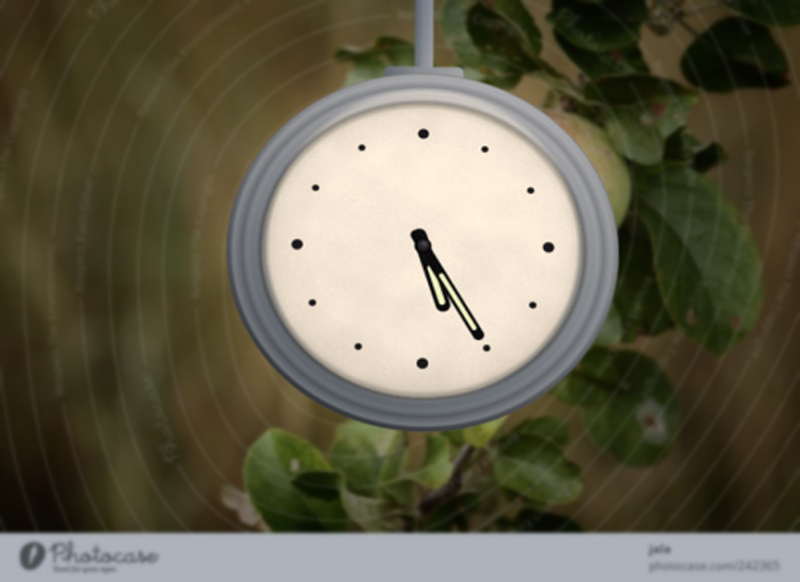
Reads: 5:25
